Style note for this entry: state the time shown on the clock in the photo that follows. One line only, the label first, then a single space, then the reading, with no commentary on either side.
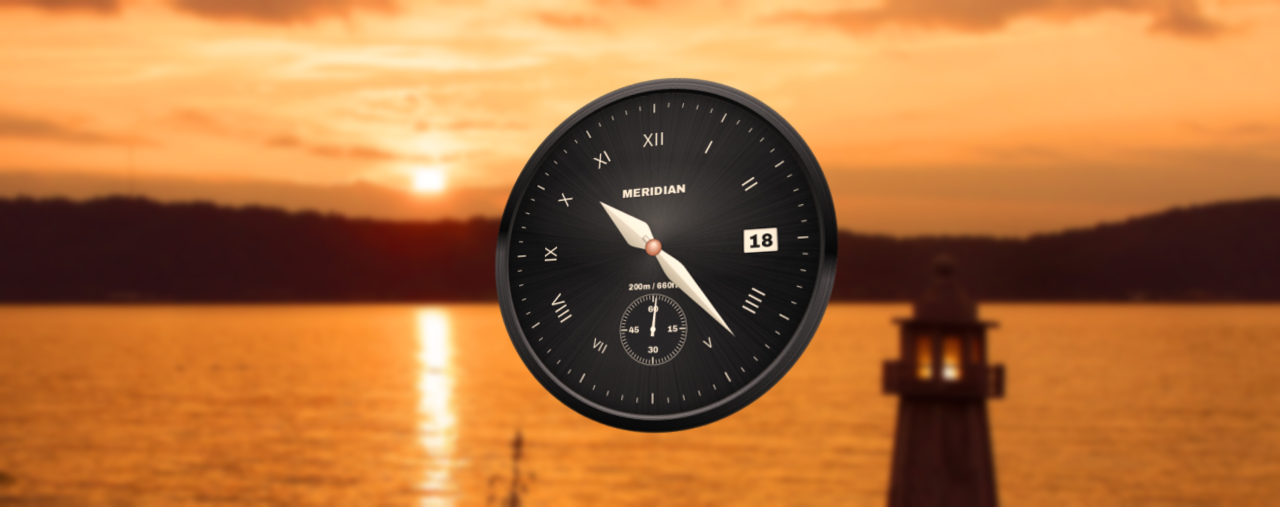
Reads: 10:23:01
